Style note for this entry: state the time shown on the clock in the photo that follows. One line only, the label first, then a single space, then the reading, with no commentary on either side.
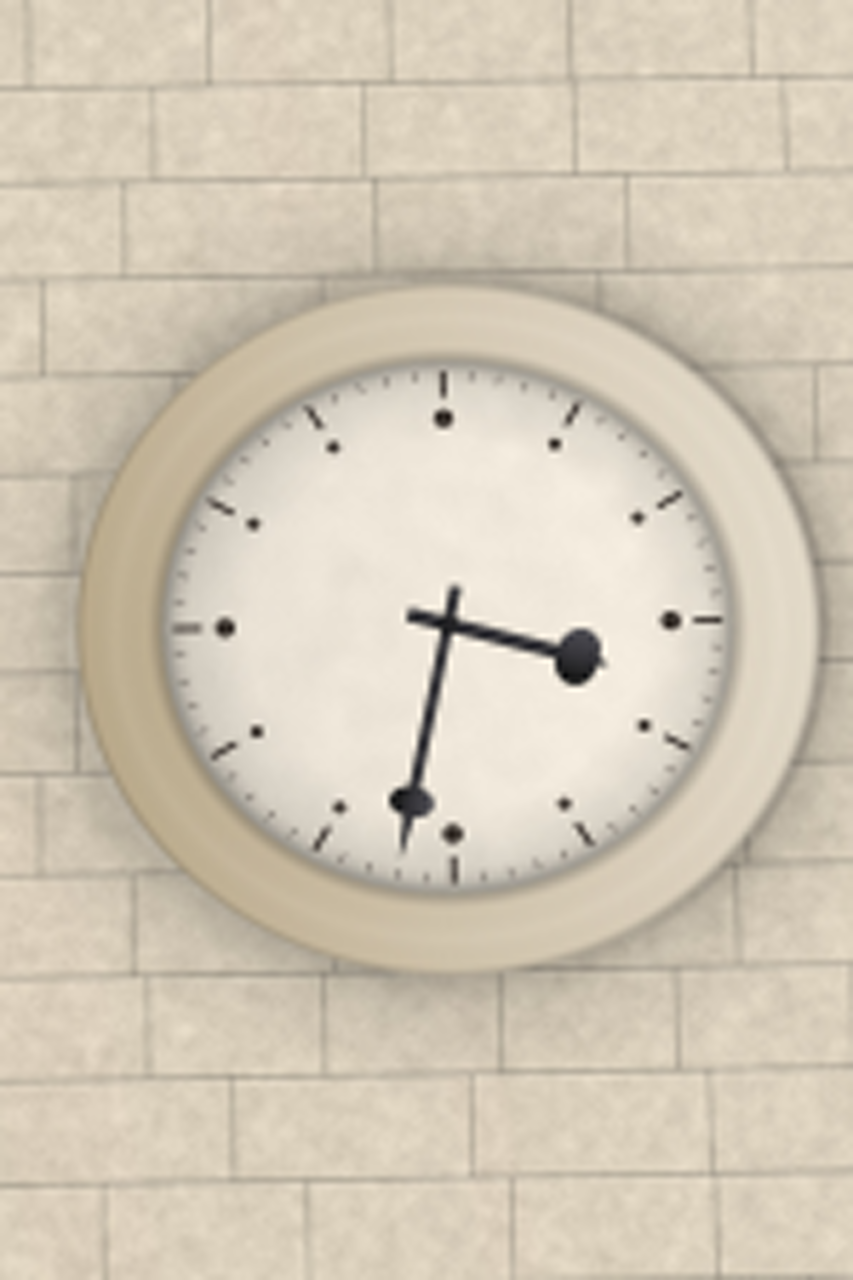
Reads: 3:32
